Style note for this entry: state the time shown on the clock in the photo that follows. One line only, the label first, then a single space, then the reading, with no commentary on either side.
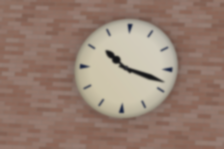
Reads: 10:18
